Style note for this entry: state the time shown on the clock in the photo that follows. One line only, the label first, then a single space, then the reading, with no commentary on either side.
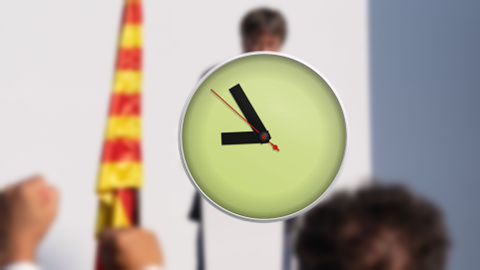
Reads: 8:54:52
